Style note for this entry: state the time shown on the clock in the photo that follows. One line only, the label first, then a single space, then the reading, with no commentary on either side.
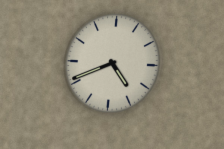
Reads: 4:41
